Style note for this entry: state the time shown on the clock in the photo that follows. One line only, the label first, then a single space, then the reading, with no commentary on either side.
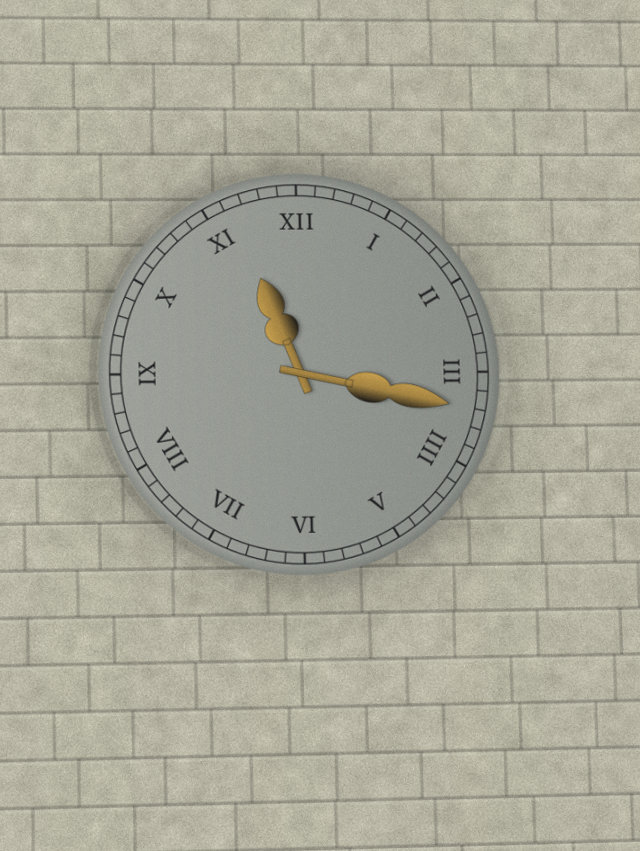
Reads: 11:17
